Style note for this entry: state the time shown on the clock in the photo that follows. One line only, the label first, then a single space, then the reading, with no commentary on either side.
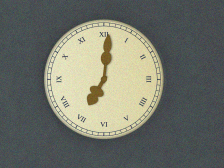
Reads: 7:01
